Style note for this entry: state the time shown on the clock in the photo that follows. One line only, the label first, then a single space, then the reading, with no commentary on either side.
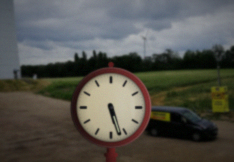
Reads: 5:27
